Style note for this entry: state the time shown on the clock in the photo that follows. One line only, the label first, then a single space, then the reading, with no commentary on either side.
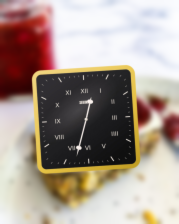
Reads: 12:33
